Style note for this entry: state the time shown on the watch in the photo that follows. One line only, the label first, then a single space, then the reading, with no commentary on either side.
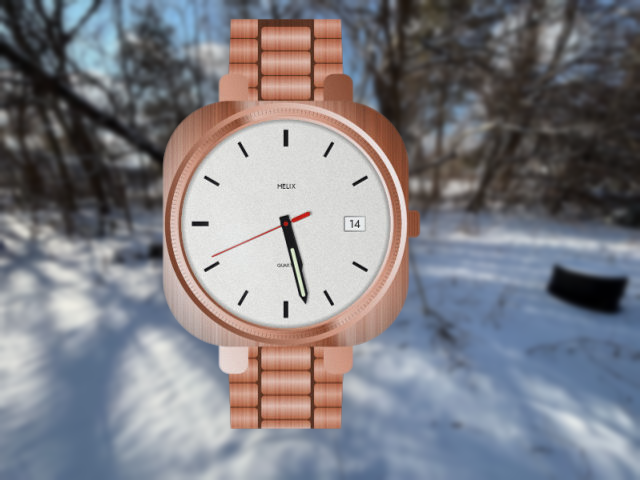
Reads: 5:27:41
